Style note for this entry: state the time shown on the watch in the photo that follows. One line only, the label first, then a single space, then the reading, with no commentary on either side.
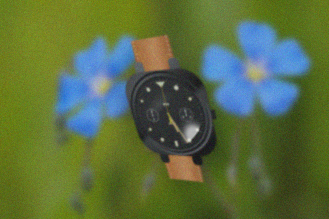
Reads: 5:26
